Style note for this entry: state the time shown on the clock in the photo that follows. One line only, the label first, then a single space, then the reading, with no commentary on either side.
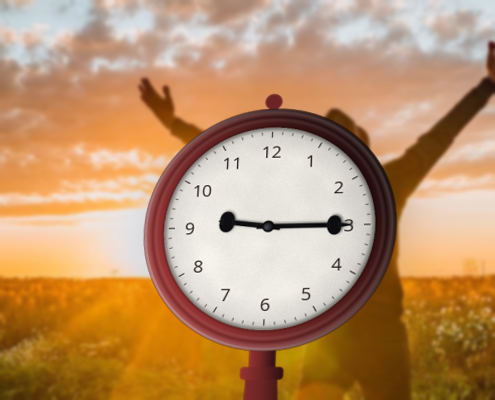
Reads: 9:15
